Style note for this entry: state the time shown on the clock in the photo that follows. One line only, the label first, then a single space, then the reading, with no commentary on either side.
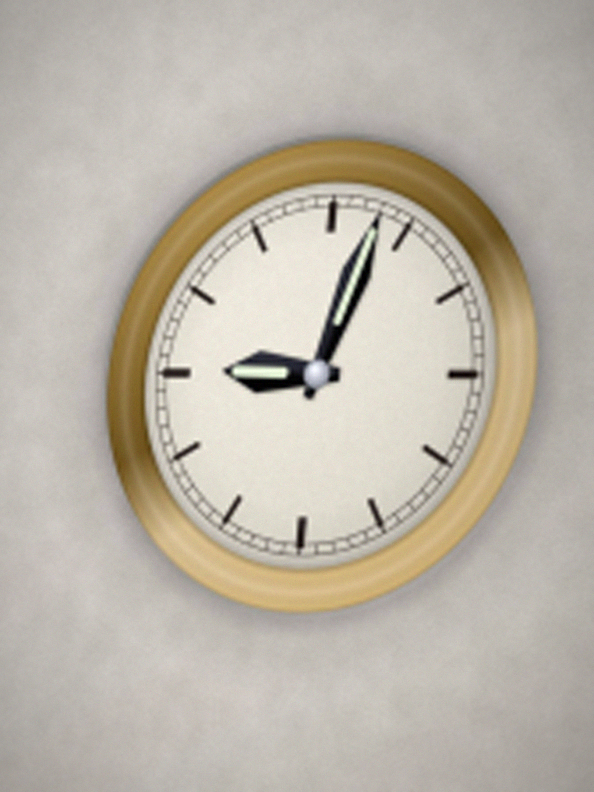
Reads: 9:03
